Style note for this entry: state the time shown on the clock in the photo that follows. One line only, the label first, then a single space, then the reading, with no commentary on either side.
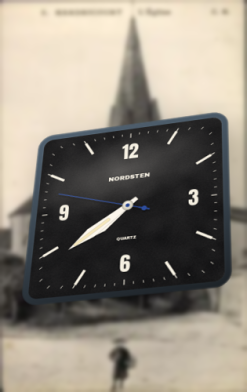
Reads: 7:38:48
